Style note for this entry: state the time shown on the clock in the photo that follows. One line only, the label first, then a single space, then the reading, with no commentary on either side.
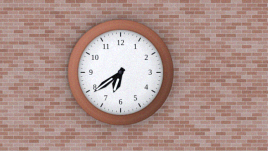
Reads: 6:39
